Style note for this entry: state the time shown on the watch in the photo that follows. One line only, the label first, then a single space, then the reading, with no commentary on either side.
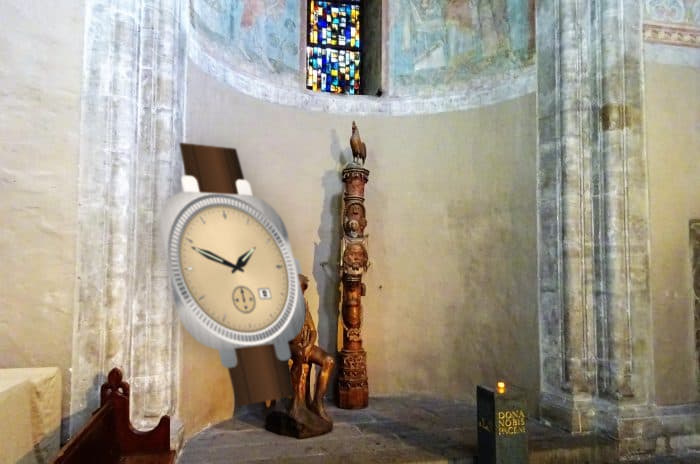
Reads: 1:49
